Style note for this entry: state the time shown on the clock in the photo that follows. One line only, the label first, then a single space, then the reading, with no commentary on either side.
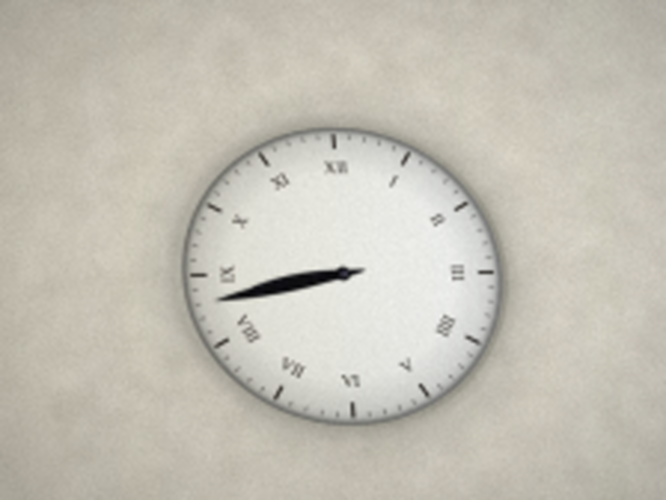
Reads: 8:43
